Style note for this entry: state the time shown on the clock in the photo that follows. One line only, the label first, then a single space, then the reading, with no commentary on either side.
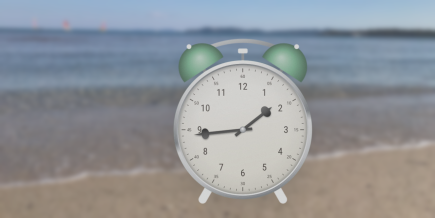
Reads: 1:44
